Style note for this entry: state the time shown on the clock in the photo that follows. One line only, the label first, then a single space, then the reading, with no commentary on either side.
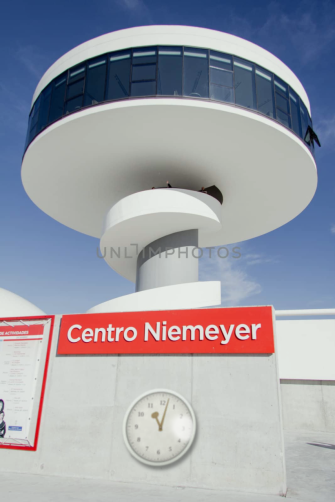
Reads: 11:02
